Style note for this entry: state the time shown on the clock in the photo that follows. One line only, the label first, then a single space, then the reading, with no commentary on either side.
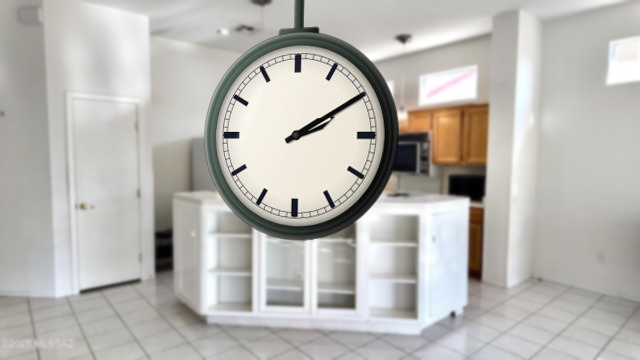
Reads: 2:10
